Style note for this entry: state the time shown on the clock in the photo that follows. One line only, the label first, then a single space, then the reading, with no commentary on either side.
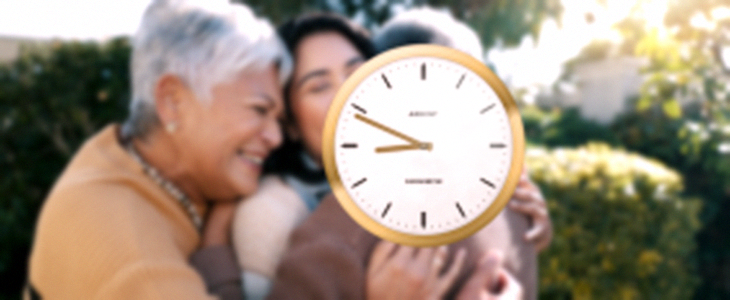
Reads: 8:49
